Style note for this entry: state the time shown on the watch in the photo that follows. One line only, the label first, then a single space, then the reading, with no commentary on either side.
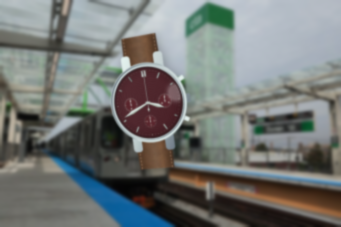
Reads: 3:41
